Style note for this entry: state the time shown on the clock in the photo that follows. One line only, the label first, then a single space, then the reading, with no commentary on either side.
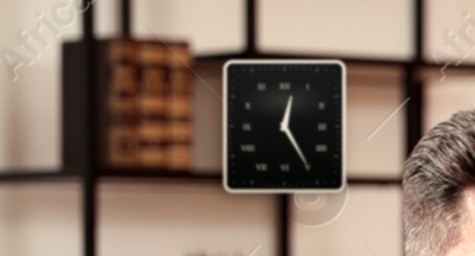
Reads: 12:25
